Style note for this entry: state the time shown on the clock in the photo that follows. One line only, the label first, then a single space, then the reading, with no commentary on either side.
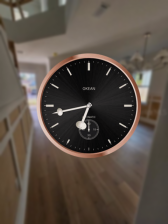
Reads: 6:43
